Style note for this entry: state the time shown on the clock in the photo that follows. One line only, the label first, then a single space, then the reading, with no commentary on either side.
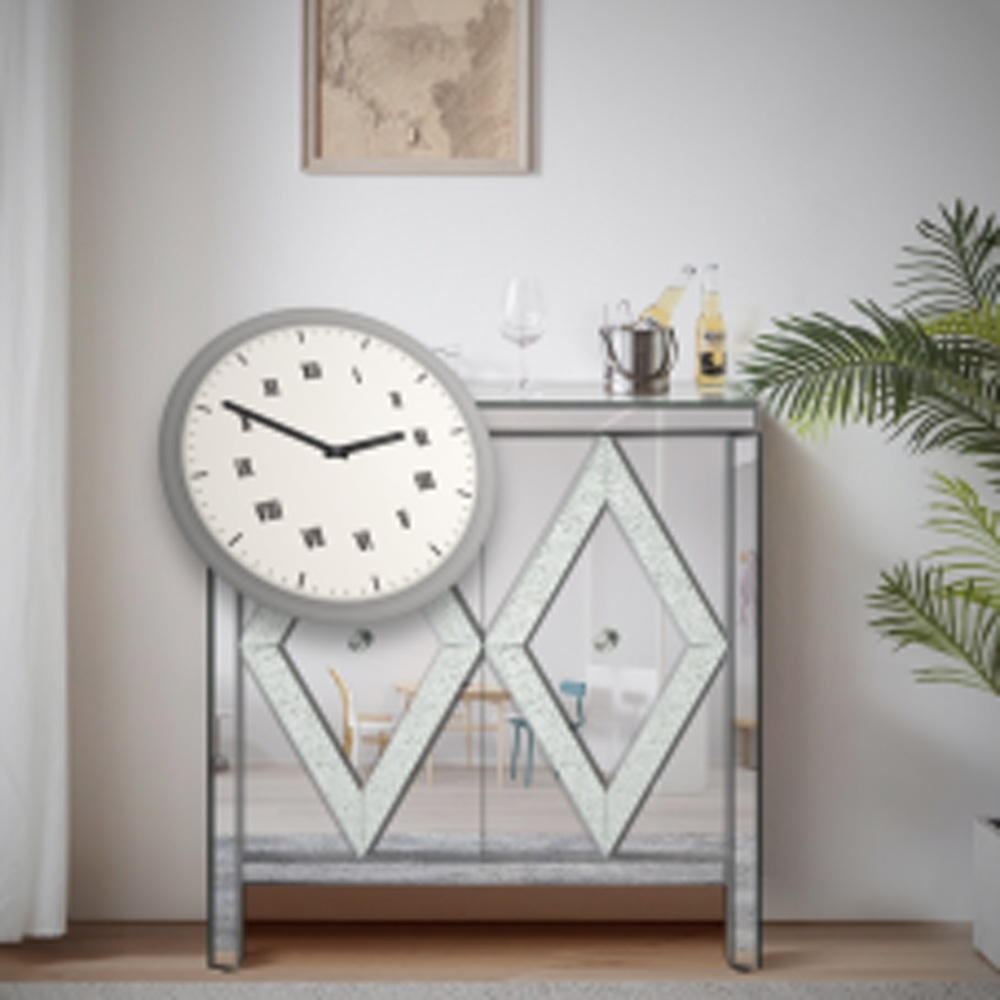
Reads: 2:51
